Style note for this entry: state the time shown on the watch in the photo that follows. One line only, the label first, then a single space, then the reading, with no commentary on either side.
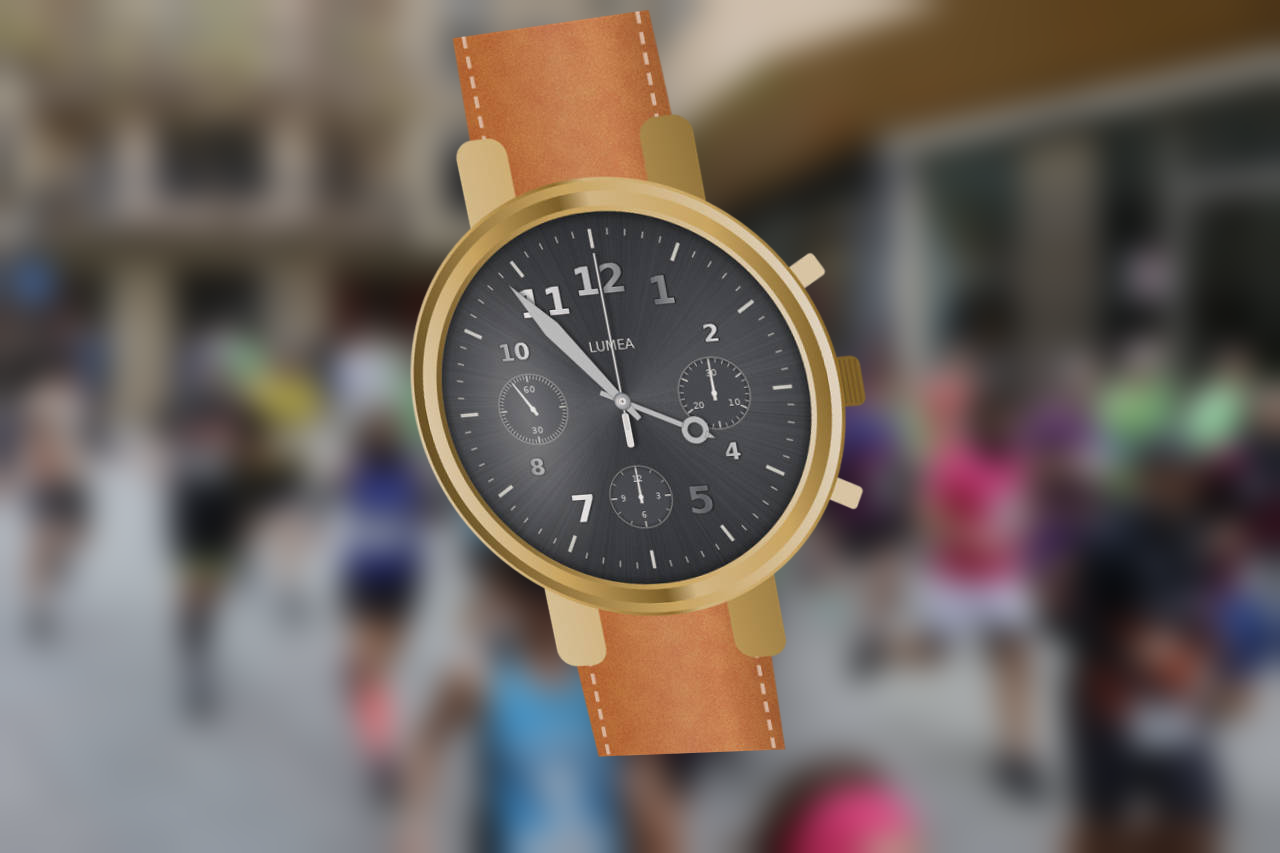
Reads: 3:53:55
